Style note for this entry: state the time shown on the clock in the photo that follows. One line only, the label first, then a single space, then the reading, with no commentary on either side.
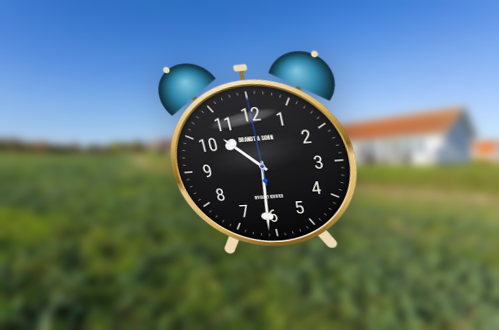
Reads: 10:31:00
